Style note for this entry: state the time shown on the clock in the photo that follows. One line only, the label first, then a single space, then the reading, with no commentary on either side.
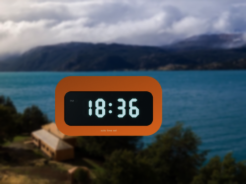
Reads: 18:36
